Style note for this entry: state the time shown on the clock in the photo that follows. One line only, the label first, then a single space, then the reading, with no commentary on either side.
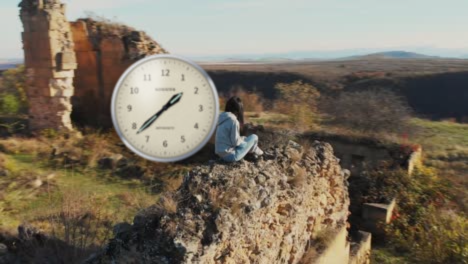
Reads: 1:38
